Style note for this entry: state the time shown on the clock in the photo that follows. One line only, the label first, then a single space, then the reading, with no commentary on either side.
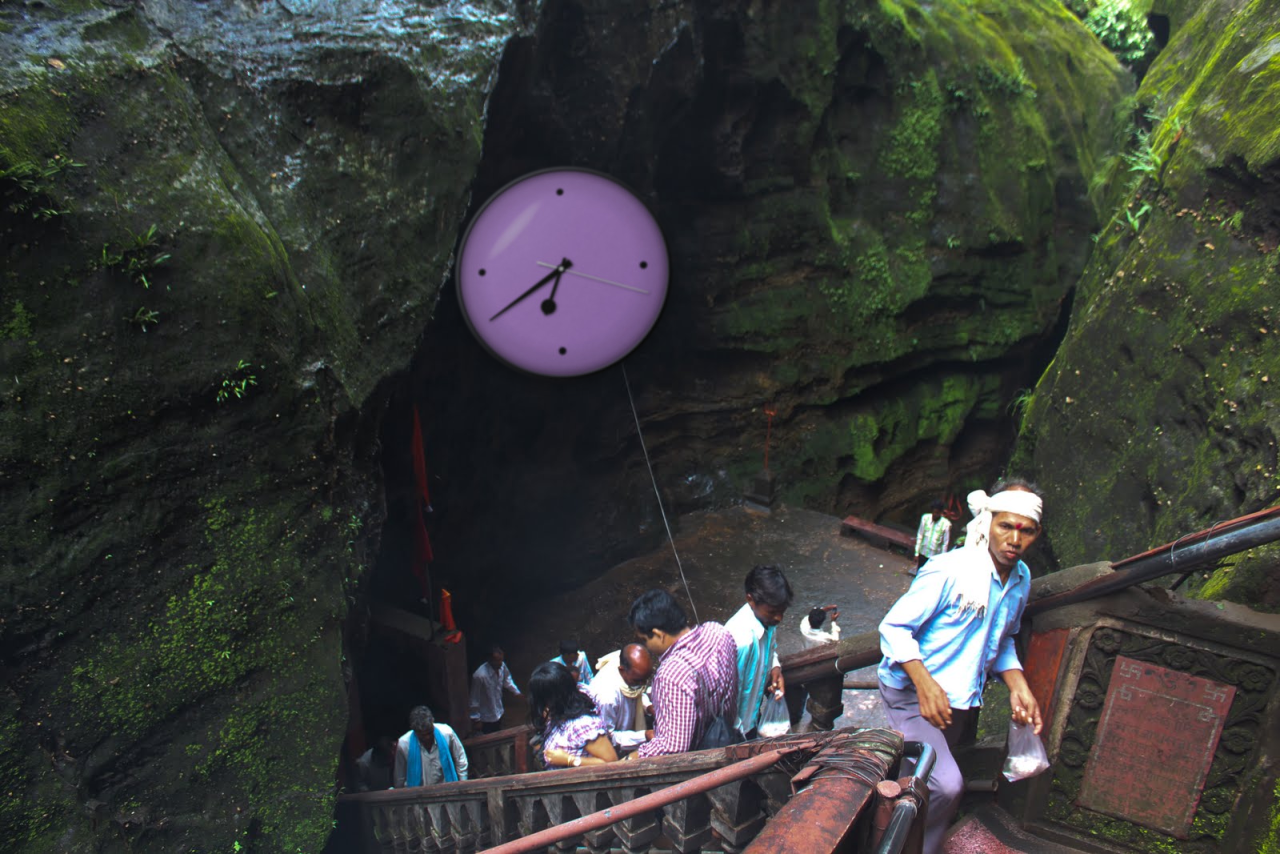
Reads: 6:39:18
